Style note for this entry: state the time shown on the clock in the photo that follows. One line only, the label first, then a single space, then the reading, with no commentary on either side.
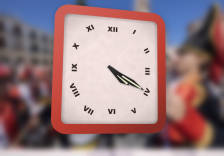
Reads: 4:20
